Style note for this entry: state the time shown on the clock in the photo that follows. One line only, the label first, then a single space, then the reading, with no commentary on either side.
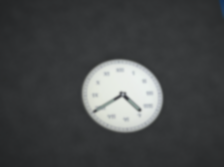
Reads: 4:40
